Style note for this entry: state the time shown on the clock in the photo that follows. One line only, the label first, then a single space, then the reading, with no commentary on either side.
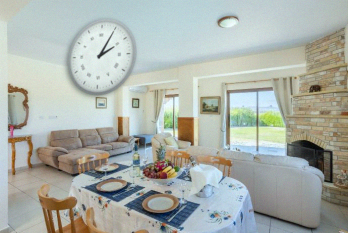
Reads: 2:05
